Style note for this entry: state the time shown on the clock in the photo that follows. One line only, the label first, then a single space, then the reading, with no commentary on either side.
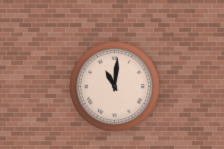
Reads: 11:01
